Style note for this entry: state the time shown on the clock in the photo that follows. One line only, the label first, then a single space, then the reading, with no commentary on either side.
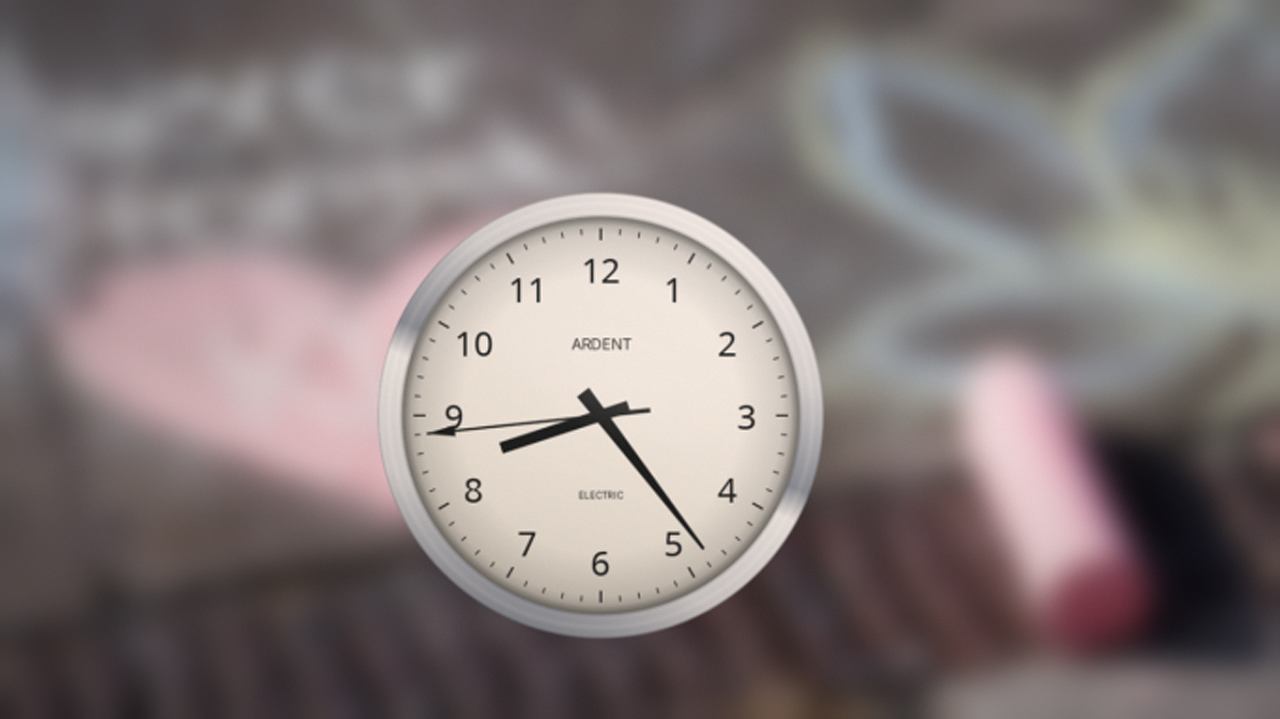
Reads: 8:23:44
